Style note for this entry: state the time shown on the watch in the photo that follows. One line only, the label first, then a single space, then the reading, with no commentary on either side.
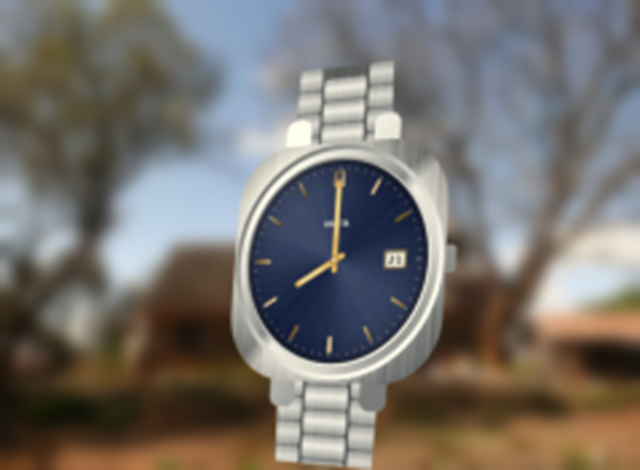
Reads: 8:00
